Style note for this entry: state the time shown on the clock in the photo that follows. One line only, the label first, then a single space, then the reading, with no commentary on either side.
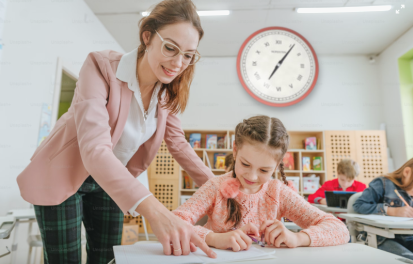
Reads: 7:06
